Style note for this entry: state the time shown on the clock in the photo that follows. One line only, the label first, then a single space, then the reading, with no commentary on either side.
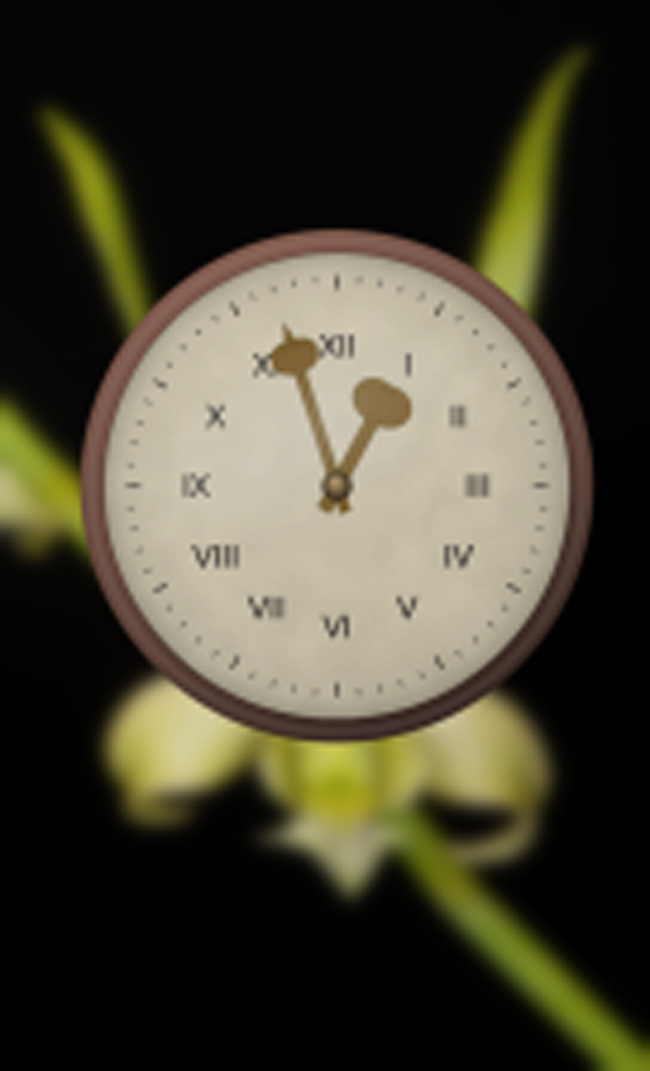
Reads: 12:57
